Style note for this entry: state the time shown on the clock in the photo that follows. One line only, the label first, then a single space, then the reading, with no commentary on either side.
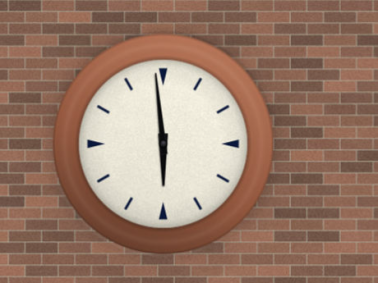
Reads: 5:59
